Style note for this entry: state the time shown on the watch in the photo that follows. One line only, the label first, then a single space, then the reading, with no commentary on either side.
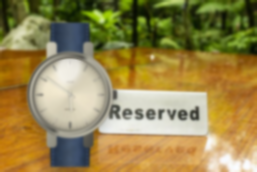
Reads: 5:51
